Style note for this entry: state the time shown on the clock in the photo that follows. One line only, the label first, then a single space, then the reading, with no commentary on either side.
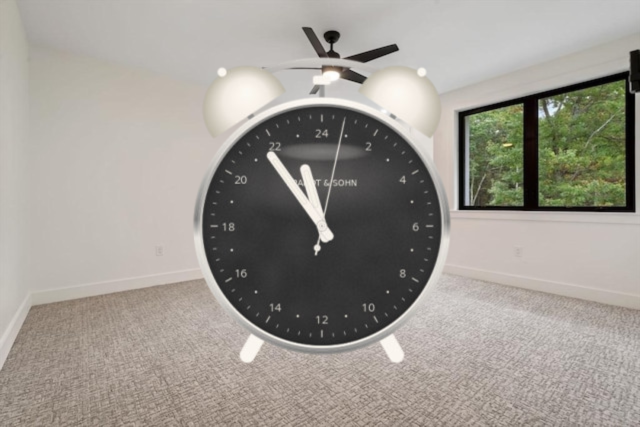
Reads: 22:54:02
